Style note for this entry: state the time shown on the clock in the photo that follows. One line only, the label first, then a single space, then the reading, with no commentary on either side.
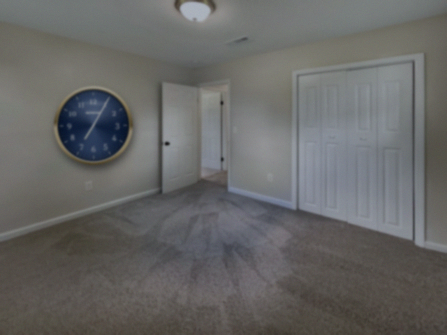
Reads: 7:05
